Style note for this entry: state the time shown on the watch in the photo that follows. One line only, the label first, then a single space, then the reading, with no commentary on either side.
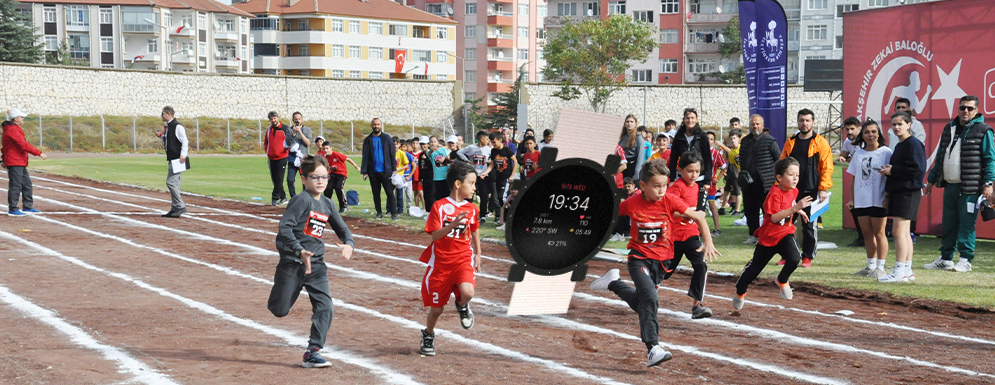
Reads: 19:34
